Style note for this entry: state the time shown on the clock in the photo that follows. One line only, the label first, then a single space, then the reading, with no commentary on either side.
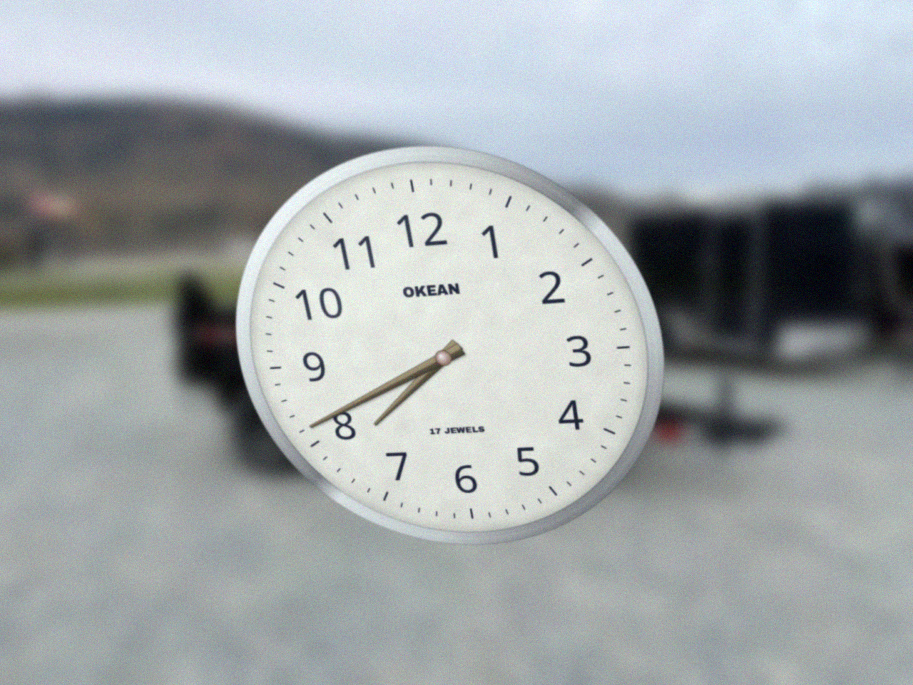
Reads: 7:41
